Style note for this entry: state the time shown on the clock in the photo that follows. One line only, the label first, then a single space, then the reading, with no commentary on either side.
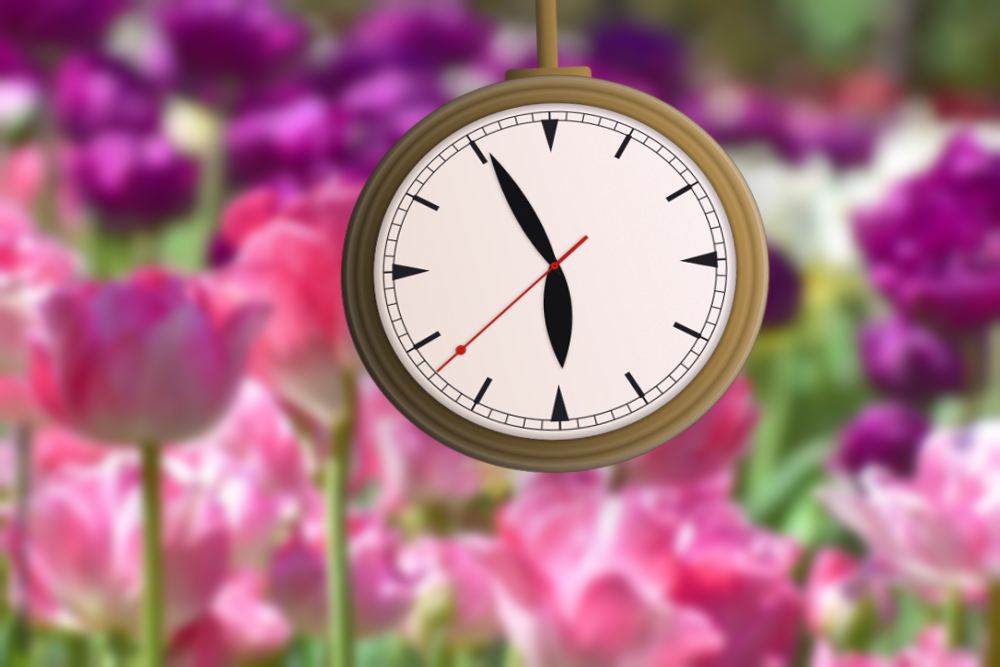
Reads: 5:55:38
